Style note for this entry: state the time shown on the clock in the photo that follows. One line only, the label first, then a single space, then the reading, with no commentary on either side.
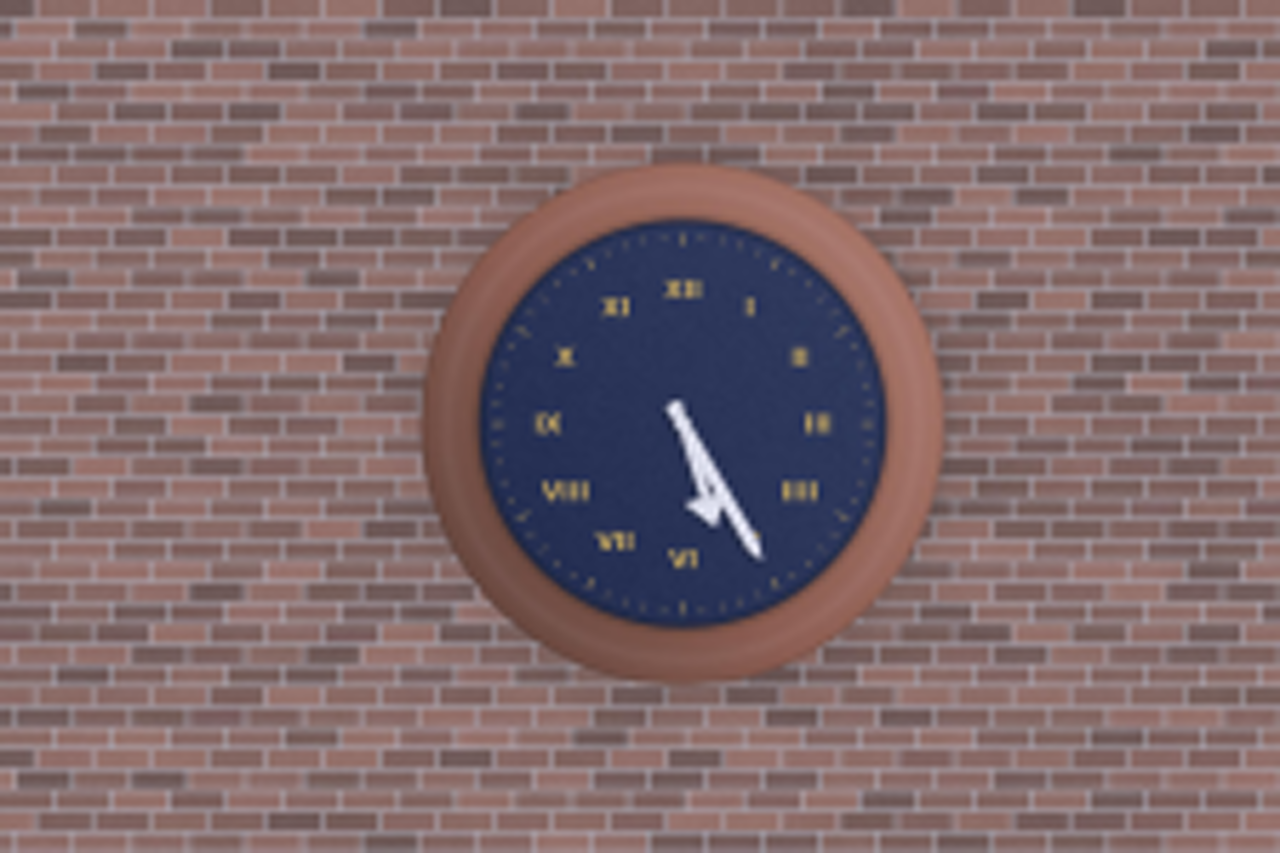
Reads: 5:25
